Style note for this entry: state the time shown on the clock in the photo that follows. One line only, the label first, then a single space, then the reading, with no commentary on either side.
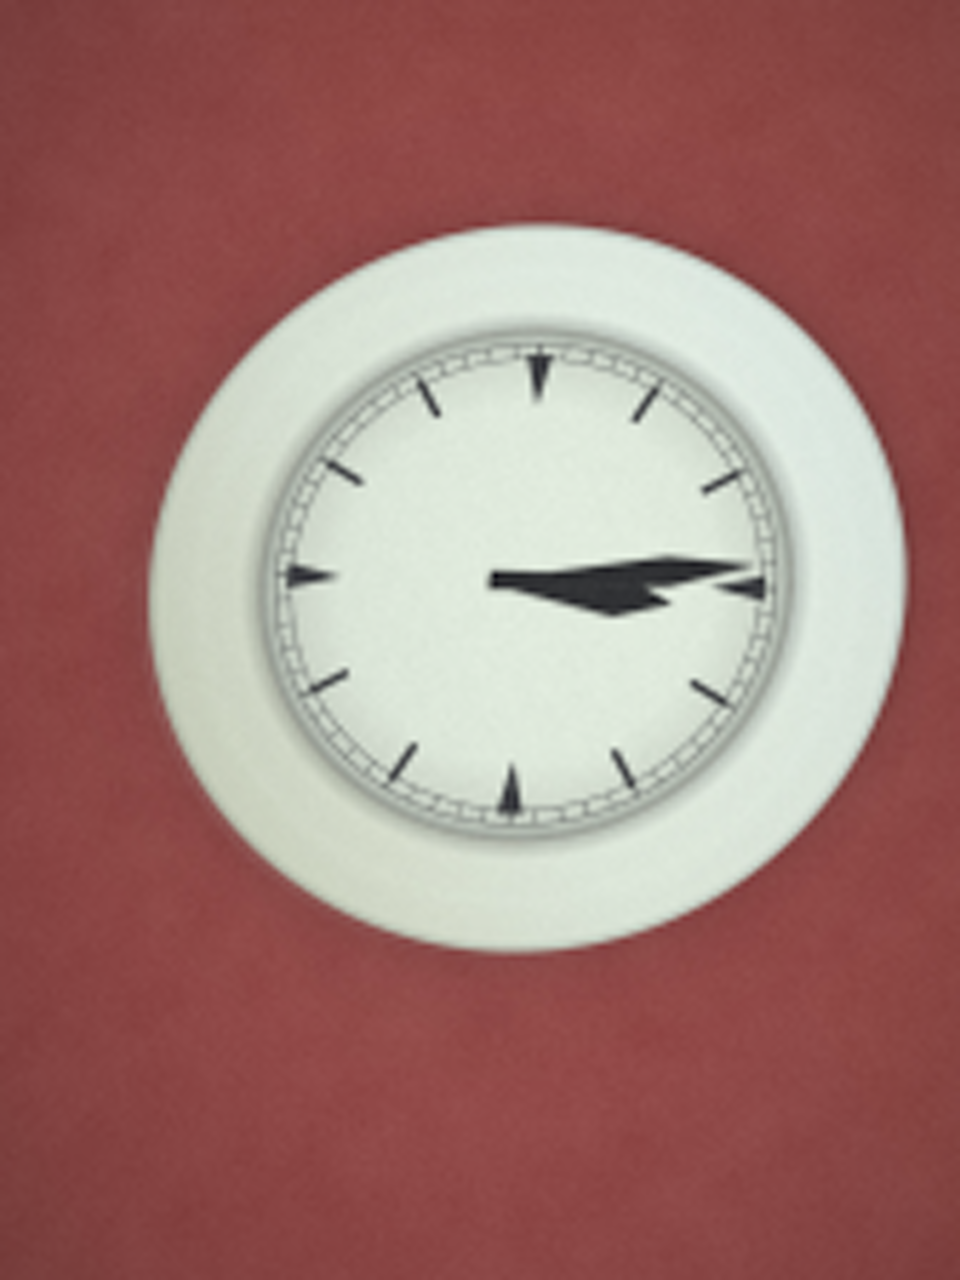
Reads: 3:14
